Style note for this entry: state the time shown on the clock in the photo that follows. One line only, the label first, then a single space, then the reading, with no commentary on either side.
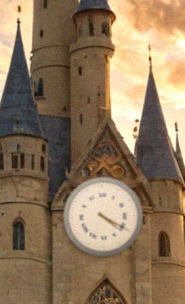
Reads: 4:20
